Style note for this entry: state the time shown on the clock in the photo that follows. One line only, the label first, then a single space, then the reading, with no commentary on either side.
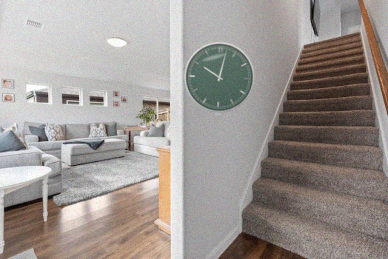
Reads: 10:02
